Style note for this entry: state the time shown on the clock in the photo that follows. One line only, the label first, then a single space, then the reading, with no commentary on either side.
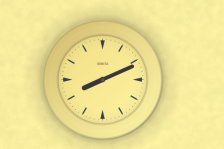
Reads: 8:11
